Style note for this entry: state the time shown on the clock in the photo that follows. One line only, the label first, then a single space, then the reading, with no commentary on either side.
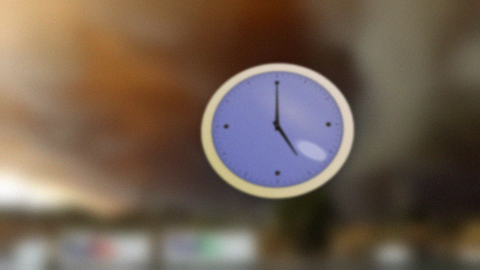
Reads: 5:00
